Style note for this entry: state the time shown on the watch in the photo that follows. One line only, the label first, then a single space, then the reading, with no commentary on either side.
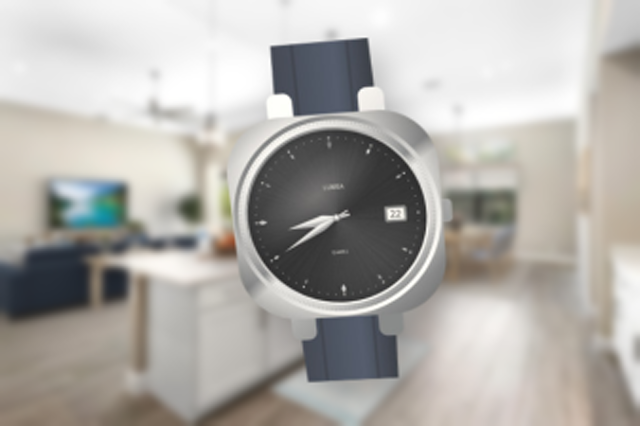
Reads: 8:40
